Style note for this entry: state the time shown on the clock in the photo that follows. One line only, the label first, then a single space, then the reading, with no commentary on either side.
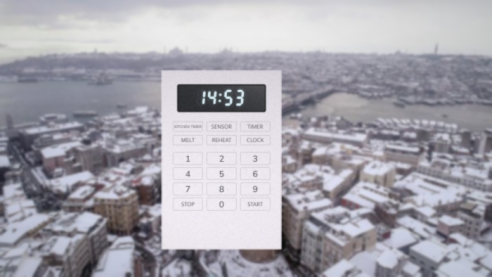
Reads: 14:53
